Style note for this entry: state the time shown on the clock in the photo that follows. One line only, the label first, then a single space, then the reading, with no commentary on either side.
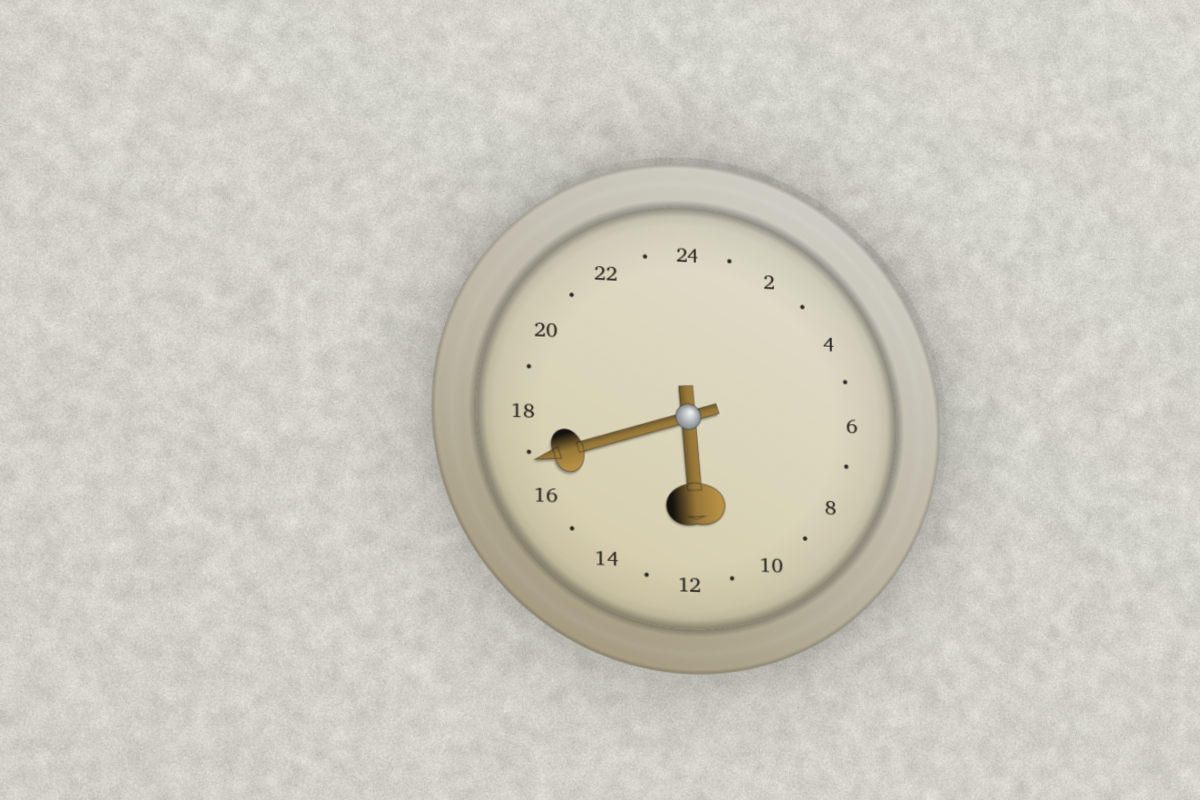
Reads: 11:42
